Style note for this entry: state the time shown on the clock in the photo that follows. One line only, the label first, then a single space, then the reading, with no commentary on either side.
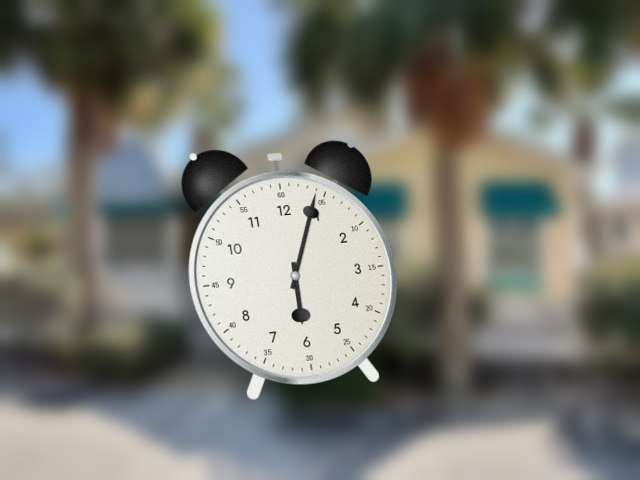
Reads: 6:04
